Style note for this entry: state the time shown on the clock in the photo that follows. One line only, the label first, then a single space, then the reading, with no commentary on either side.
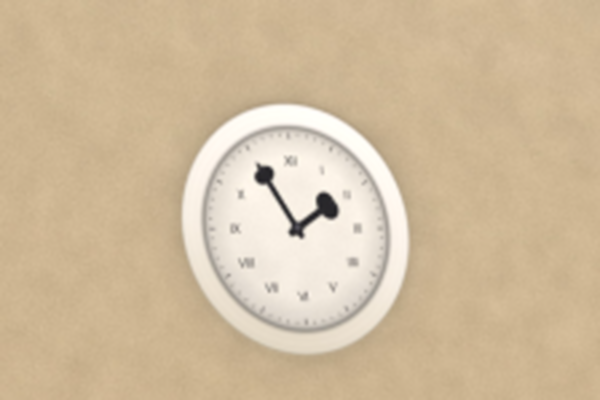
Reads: 1:55
